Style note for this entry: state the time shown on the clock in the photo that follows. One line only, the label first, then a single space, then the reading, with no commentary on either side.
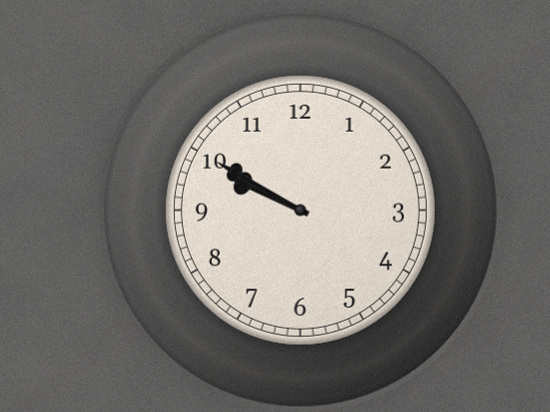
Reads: 9:50
